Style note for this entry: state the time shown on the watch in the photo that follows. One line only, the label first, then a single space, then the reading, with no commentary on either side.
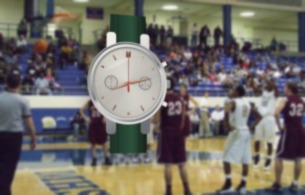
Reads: 8:13
